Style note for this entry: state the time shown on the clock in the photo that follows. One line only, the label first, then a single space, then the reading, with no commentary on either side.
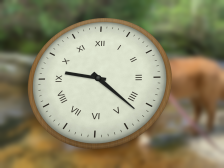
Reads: 9:22
